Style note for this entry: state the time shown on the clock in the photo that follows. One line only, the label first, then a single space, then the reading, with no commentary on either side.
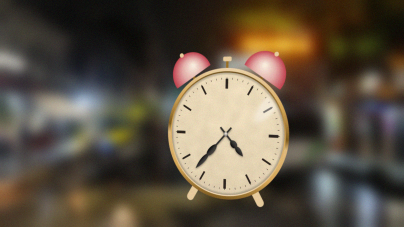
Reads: 4:37
